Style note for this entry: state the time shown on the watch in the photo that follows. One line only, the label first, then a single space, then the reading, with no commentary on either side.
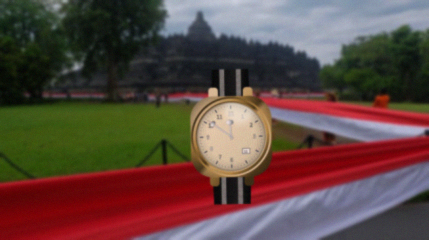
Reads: 11:51
